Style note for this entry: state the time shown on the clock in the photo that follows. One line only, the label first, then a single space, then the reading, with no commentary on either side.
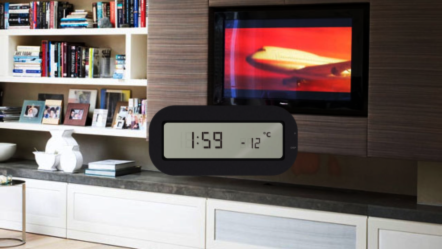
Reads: 1:59
